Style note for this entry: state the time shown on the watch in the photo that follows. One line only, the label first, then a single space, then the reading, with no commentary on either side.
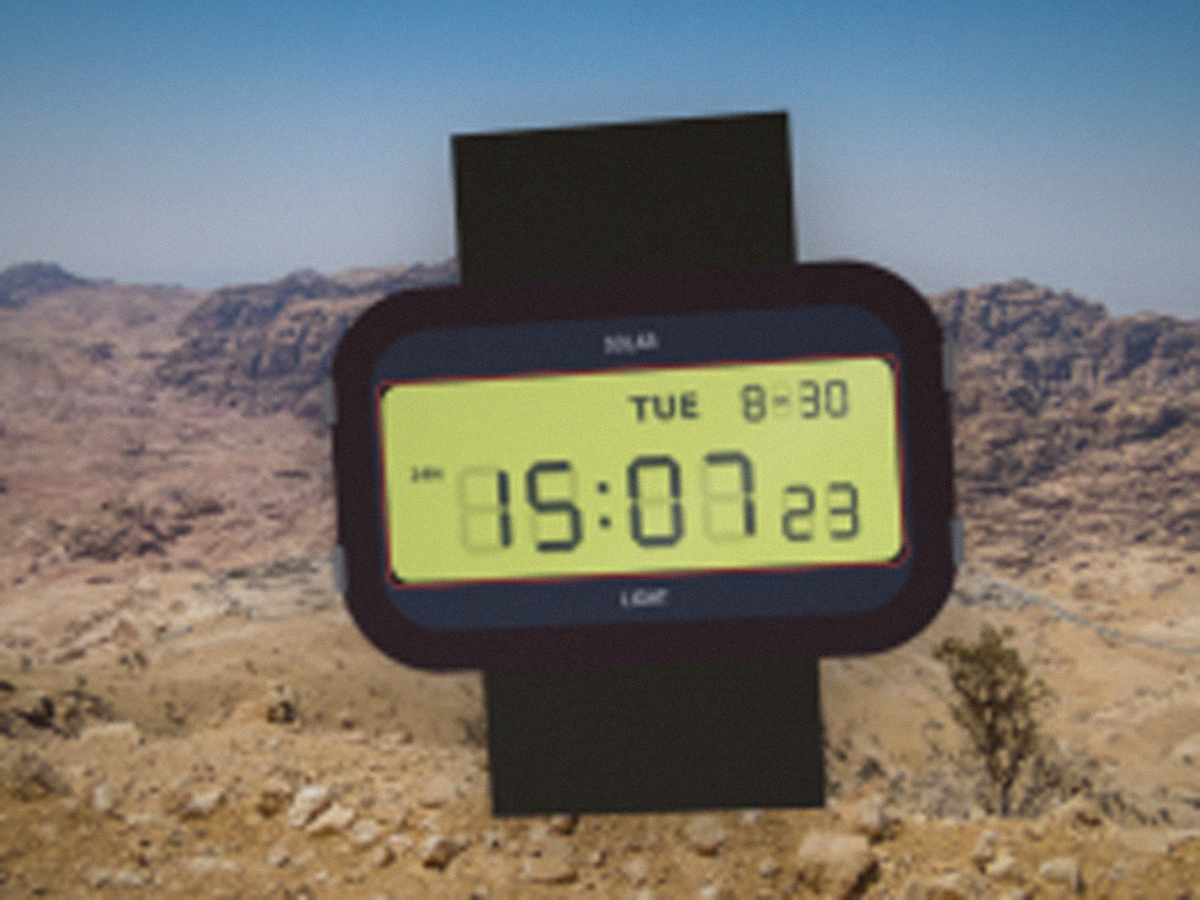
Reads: 15:07:23
